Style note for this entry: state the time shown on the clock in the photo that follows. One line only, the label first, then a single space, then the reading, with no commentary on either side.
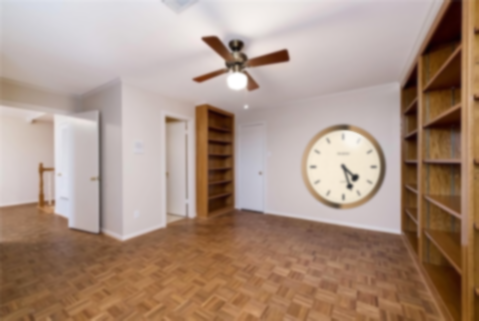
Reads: 4:27
